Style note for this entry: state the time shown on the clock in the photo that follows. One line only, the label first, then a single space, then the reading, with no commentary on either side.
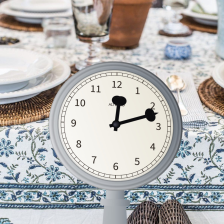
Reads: 12:12
